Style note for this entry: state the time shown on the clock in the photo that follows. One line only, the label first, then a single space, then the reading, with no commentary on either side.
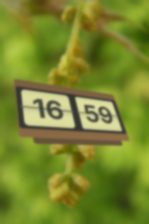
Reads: 16:59
